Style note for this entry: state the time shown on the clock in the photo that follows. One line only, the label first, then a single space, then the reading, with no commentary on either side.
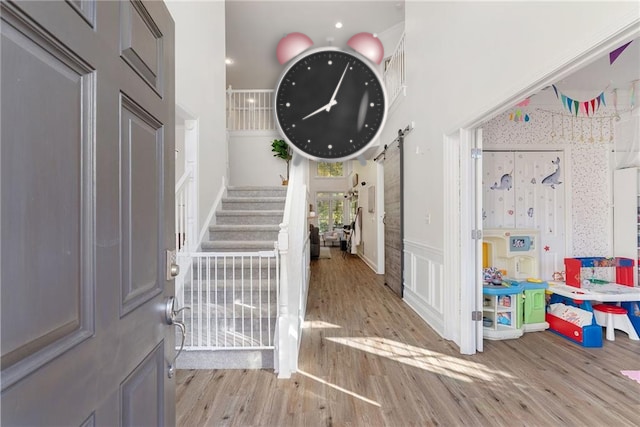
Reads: 8:04
